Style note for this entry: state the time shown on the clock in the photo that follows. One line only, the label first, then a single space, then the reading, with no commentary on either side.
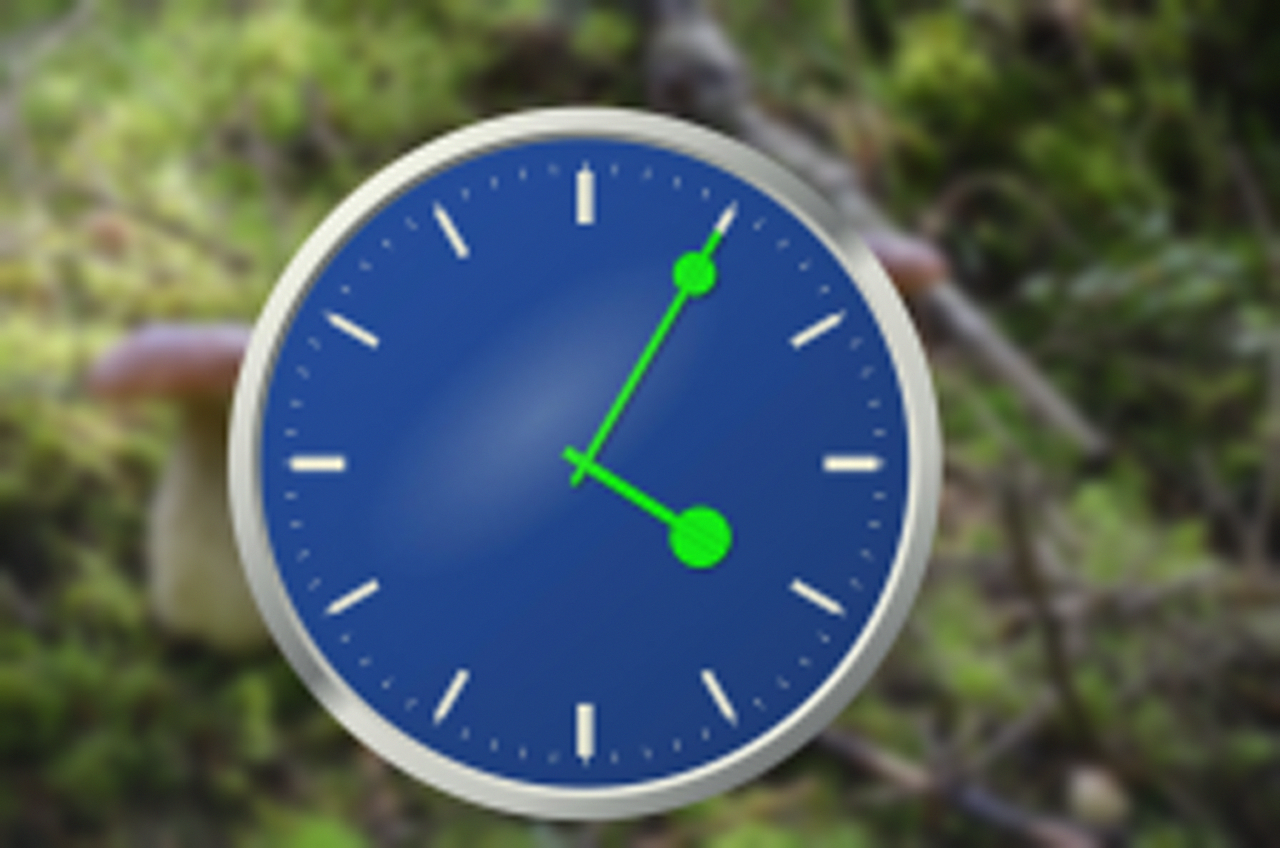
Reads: 4:05
